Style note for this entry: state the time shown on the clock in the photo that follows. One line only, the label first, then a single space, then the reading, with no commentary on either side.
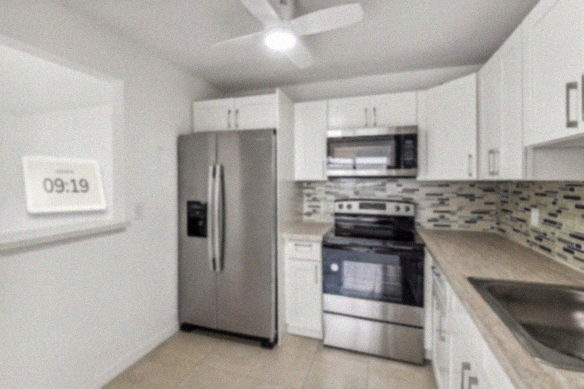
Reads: 9:19
